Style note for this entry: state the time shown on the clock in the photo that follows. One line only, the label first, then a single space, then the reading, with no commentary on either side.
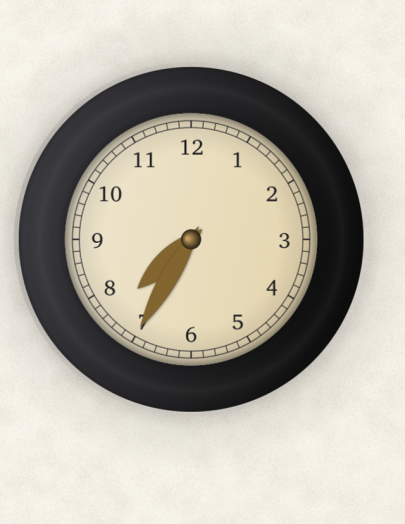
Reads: 7:35
